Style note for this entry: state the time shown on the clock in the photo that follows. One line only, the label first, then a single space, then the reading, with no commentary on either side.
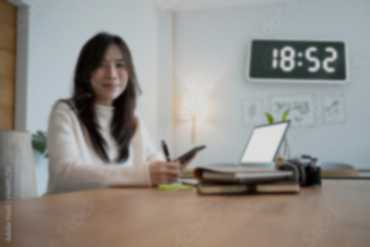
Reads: 18:52
